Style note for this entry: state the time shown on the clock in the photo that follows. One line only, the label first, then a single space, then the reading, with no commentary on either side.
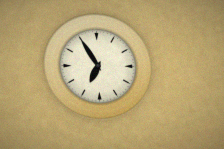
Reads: 6:55
